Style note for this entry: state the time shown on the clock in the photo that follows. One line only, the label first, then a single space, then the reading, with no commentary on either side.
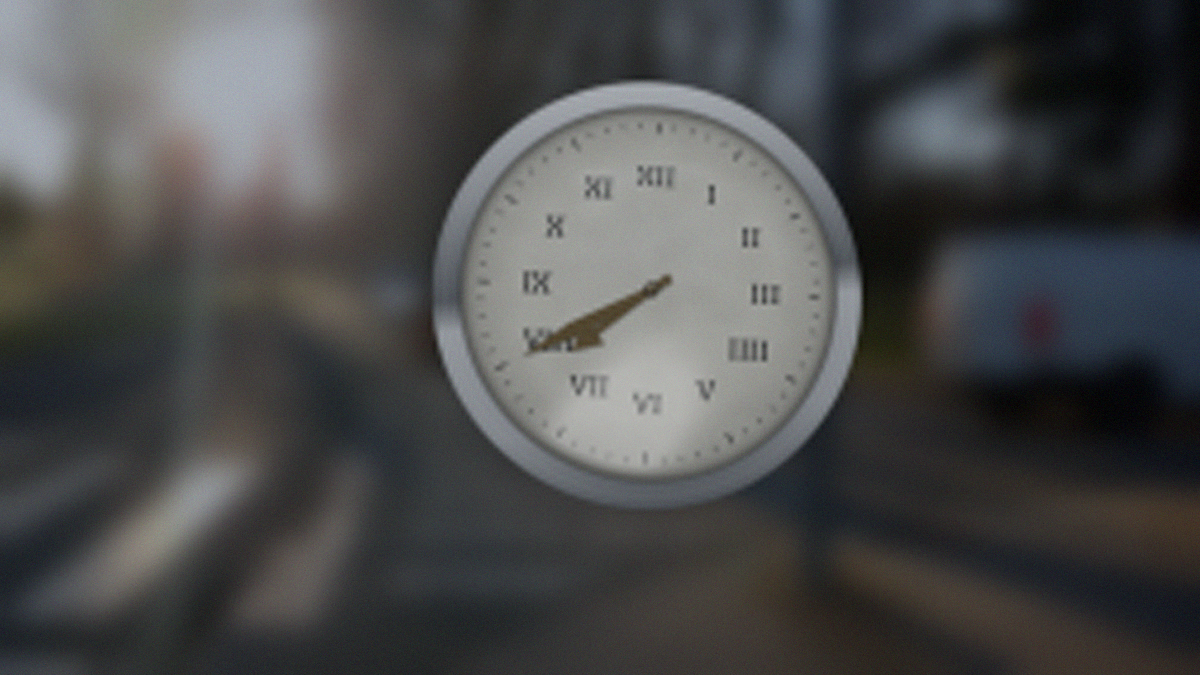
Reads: 7:40
